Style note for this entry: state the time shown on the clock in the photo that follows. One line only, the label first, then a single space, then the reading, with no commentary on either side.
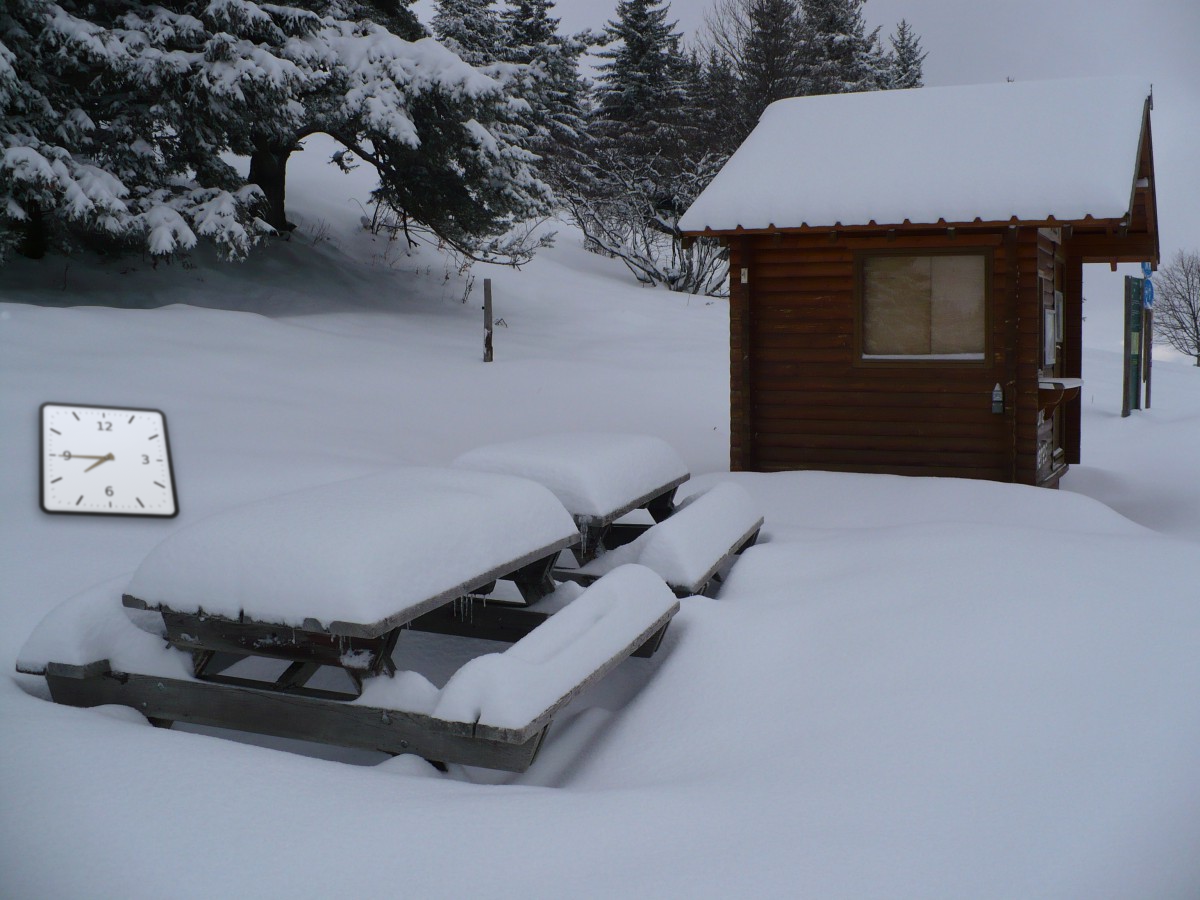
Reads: 7:45
